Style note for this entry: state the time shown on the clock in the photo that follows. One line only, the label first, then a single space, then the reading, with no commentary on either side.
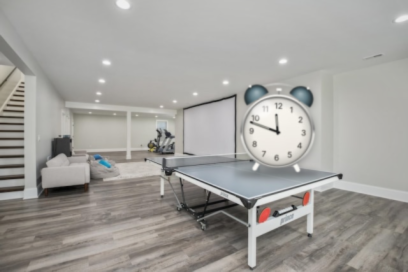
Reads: 11:48
